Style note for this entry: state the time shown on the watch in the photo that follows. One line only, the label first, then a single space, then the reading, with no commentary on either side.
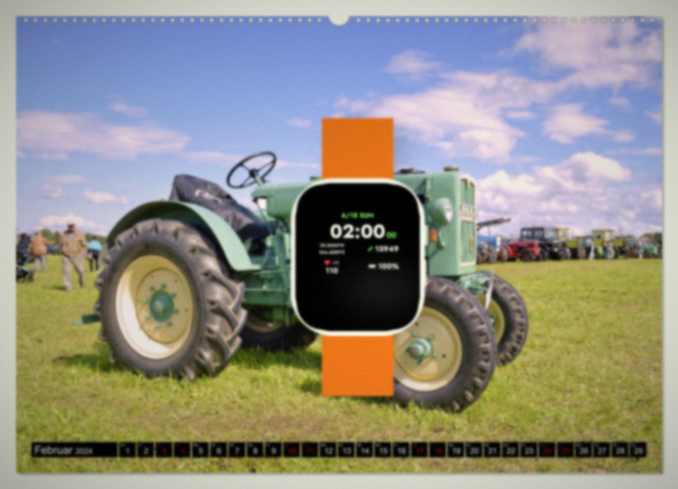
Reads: 2:00
